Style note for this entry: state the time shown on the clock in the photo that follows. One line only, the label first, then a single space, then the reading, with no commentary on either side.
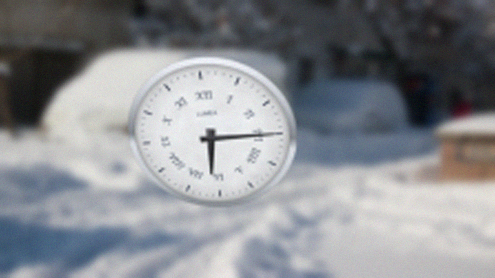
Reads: 6:15
